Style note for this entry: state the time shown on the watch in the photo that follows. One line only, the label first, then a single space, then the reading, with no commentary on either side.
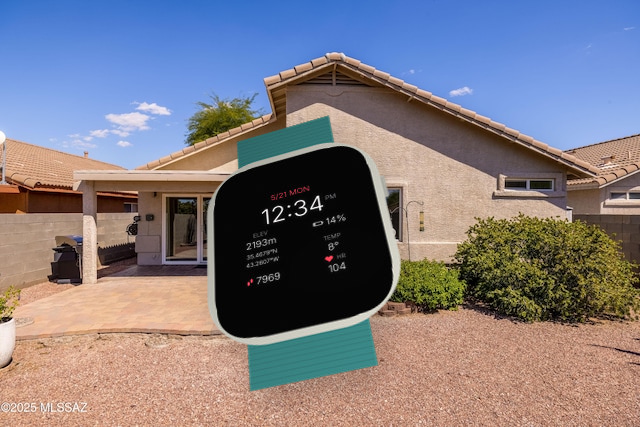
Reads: 12:34
